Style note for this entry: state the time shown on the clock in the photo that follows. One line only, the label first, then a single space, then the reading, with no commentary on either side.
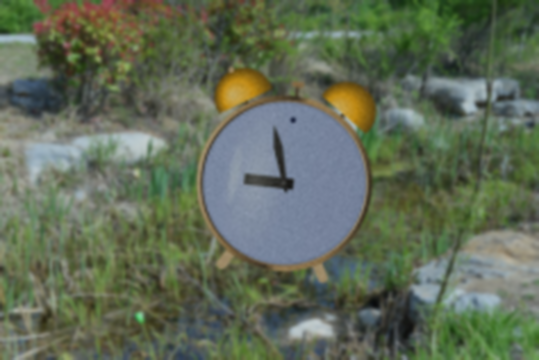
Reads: 8:57
